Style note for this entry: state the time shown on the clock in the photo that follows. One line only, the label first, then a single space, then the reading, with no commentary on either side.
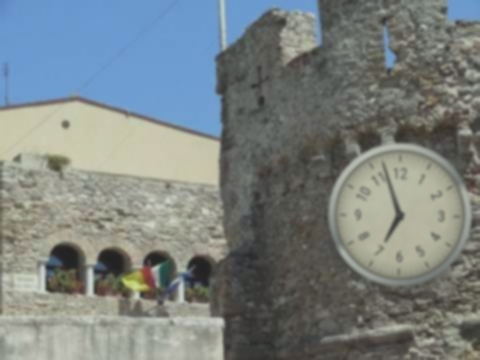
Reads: 6:57
